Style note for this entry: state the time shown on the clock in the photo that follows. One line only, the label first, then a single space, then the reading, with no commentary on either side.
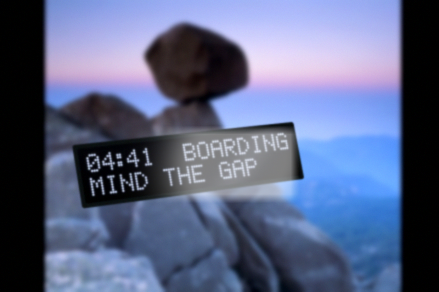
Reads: 4:41
